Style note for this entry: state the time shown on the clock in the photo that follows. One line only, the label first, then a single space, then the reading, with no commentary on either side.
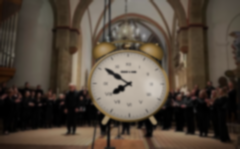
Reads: 7:51
